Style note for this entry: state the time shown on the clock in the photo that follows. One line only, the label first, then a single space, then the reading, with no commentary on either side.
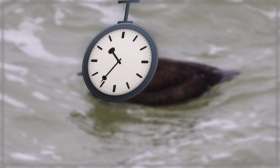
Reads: 10:36
